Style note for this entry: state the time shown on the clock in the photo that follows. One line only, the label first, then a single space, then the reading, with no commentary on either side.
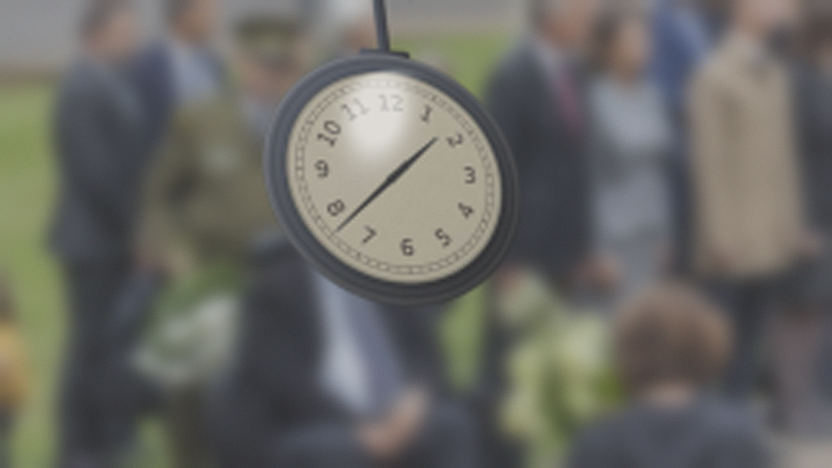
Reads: 1:38
